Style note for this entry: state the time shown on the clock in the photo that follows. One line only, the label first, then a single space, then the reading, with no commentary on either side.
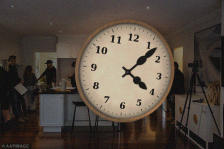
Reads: 4:07
